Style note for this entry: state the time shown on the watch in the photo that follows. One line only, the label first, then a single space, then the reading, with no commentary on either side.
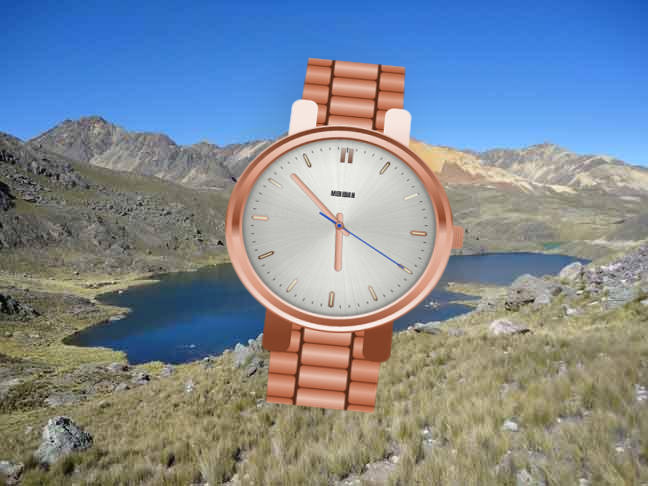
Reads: 5:52:20
